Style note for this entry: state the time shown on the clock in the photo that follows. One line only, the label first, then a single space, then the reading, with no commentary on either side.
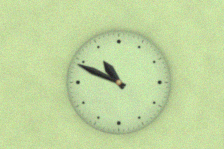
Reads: 10:49
